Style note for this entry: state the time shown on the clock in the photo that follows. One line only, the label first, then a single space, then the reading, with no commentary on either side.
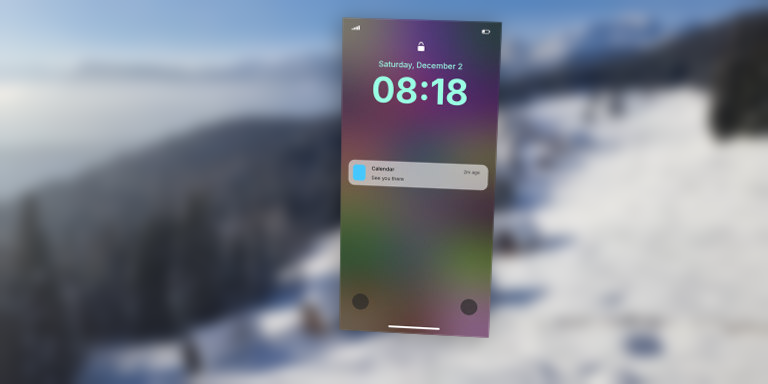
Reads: 8:18
